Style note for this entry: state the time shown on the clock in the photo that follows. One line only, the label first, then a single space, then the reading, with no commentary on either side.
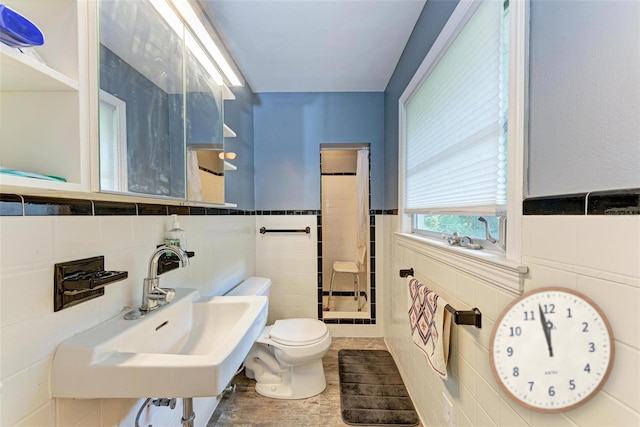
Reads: 11:58
